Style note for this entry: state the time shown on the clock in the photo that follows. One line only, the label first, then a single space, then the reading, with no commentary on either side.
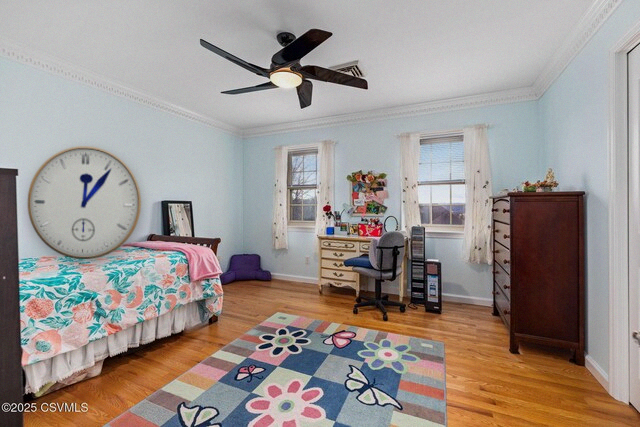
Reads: 12:06
